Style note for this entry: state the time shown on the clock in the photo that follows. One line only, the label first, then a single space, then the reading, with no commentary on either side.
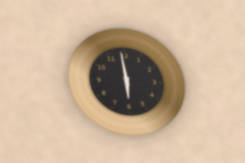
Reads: 5:59
